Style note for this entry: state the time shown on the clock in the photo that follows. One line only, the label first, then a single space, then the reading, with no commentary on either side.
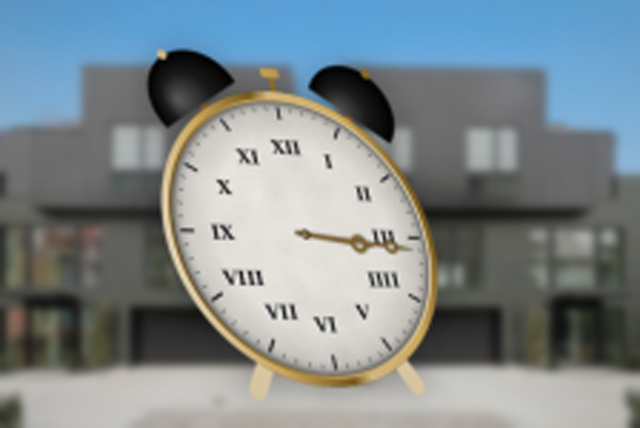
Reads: 3:16
